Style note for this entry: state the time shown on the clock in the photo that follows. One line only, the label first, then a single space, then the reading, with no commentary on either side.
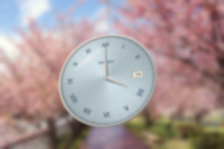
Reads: 4:00
